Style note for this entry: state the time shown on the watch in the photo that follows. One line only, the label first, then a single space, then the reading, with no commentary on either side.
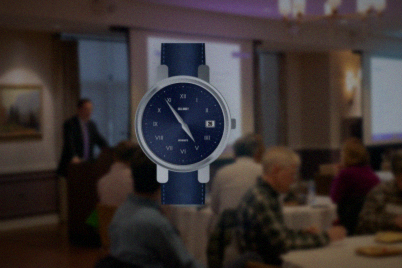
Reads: 4:54
